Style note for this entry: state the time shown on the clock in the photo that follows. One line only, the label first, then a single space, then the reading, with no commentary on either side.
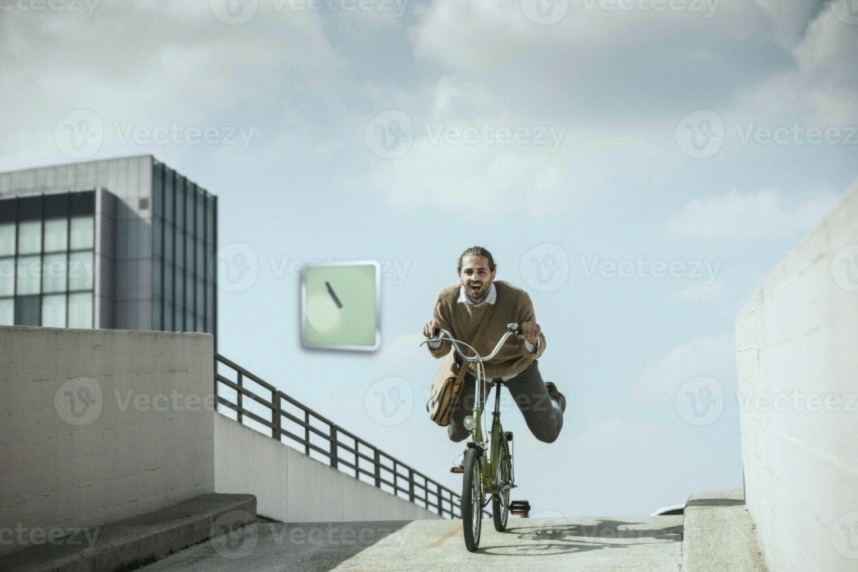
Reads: 10:55
